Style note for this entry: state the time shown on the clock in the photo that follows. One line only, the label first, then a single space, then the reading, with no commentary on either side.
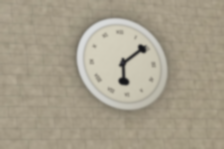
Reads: 6:09
